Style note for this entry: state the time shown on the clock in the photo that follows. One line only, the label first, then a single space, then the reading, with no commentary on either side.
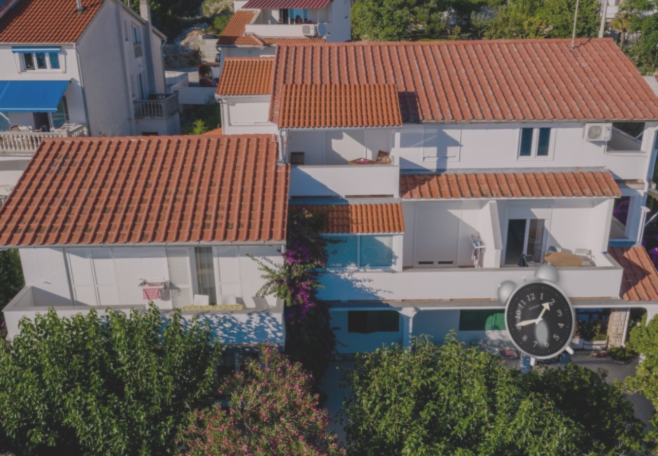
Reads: 1:46
